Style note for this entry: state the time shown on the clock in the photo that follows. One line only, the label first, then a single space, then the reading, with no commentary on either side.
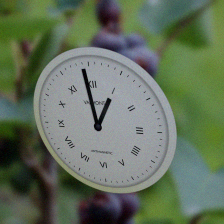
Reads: 12:59
